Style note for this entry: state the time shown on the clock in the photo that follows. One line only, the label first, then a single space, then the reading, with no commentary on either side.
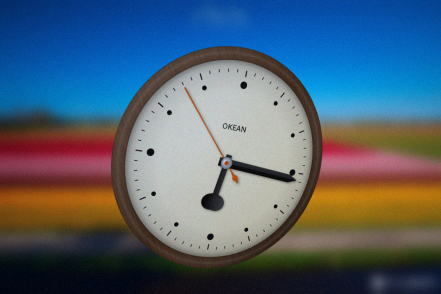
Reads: 6:15:53
